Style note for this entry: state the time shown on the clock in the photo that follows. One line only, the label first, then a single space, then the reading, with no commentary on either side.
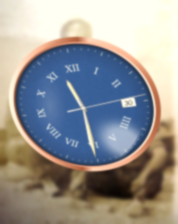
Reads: 11:30:14
